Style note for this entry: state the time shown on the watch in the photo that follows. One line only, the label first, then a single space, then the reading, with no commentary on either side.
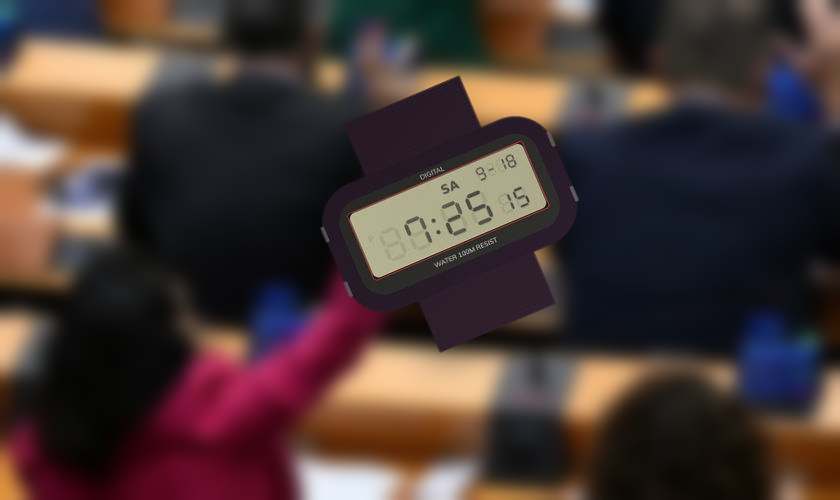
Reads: 7:25:15
